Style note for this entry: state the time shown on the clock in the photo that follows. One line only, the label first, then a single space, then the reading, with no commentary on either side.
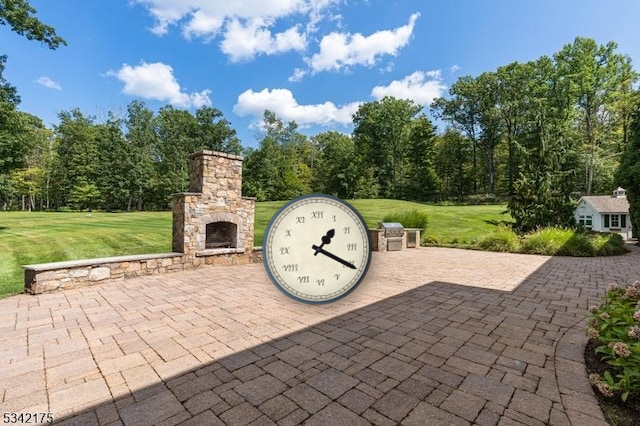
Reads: 1:20
